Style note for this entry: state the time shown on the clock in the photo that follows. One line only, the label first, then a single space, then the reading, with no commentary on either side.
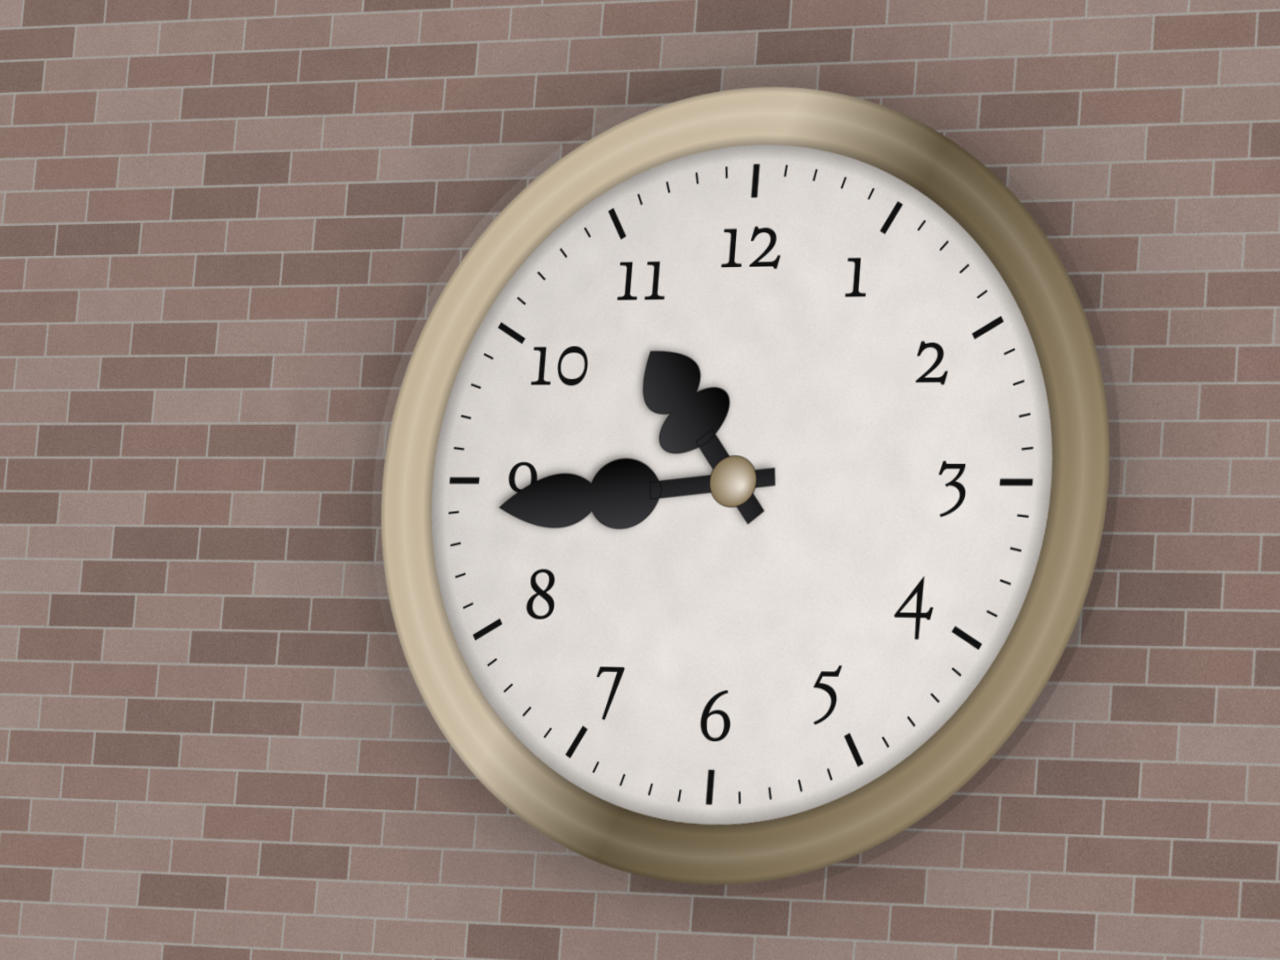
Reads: 10:44
